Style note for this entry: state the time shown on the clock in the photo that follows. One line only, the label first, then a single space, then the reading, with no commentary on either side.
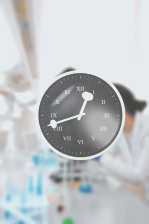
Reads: 12:42
